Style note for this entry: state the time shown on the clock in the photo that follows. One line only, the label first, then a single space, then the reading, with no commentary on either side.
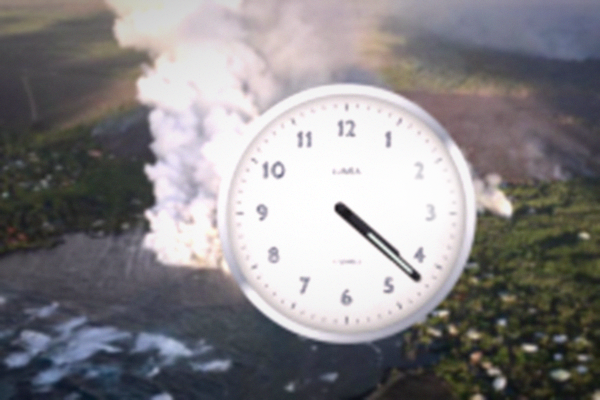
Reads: 4:22
